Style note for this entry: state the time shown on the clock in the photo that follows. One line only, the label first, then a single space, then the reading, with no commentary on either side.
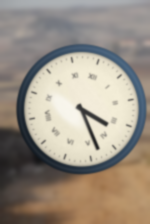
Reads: 3:23
